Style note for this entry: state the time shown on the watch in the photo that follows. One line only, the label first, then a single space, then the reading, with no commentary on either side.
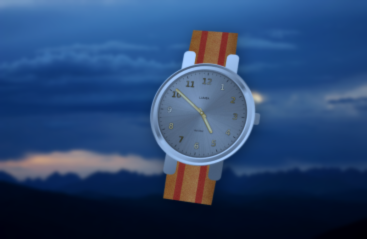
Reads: 4:51
